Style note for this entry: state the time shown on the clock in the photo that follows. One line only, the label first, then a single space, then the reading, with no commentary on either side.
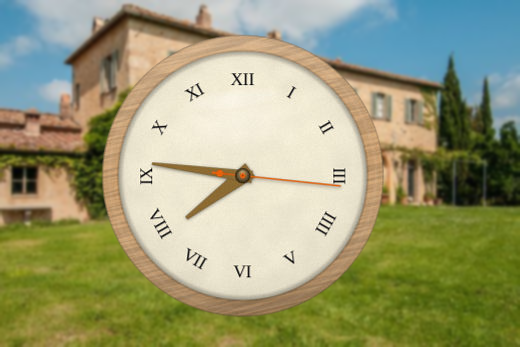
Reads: 7:46:16
